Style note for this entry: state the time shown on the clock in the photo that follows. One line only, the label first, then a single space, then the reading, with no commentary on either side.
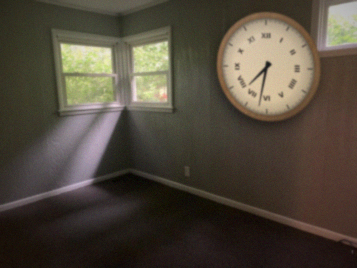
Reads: 7:32
